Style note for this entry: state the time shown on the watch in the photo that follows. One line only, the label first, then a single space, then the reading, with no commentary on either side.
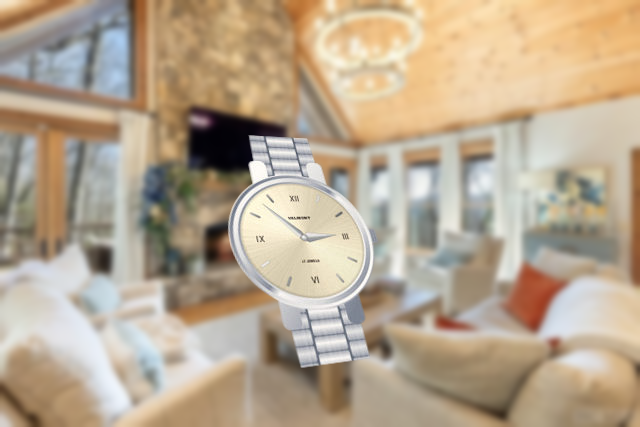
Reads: 2:53
